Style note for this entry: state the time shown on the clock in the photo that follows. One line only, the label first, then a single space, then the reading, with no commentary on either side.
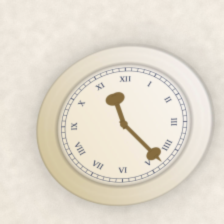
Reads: 11:23
